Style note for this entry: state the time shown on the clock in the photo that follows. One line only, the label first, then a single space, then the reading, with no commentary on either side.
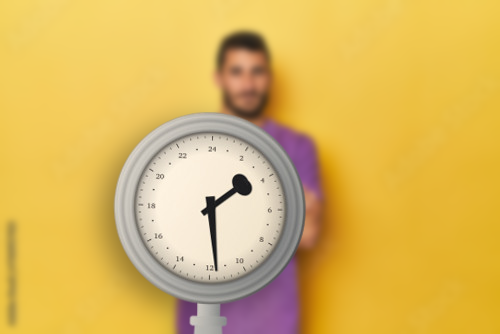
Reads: 3:29
